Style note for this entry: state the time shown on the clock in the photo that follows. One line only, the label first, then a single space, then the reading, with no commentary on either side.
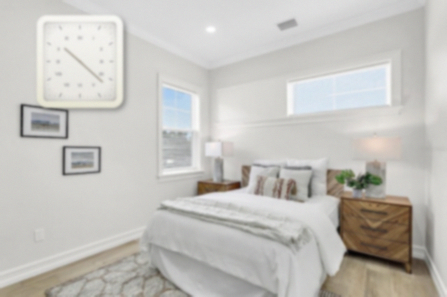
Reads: 10:22
